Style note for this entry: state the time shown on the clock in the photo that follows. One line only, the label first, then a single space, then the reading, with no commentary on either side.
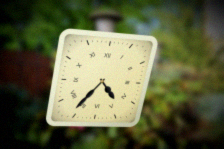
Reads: 4:36
